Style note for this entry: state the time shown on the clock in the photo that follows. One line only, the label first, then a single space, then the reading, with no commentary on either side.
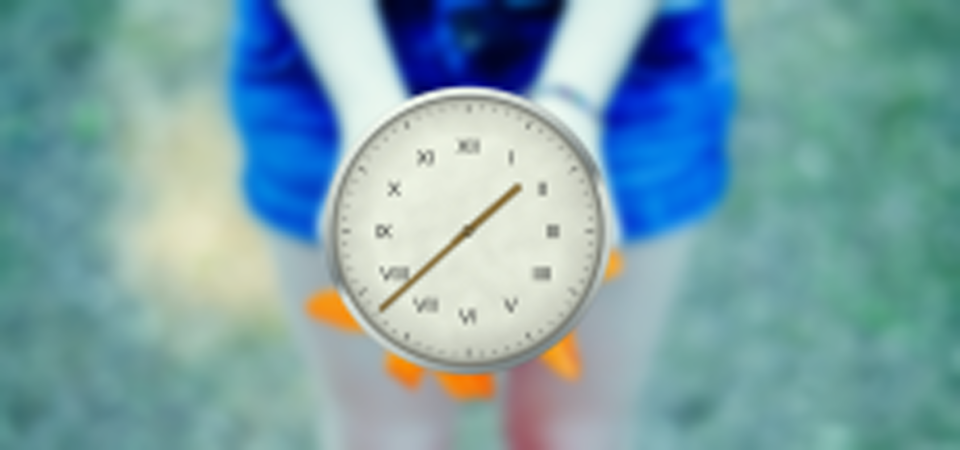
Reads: 1:38
